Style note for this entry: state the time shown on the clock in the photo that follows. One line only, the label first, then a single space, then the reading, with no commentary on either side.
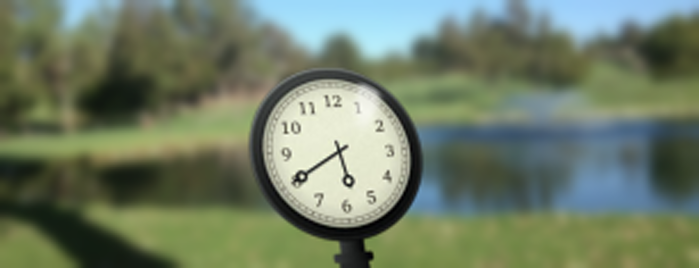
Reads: 5:40
